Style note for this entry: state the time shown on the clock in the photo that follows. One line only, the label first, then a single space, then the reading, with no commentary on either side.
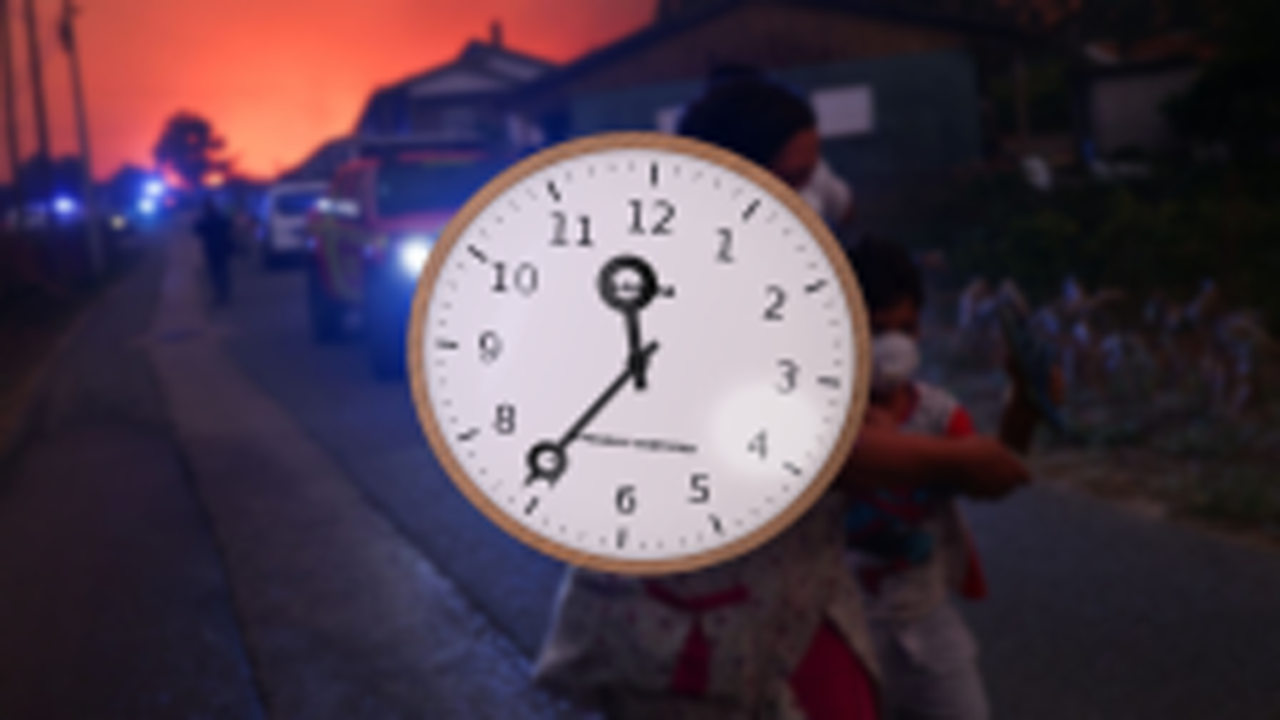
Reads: 11:36
